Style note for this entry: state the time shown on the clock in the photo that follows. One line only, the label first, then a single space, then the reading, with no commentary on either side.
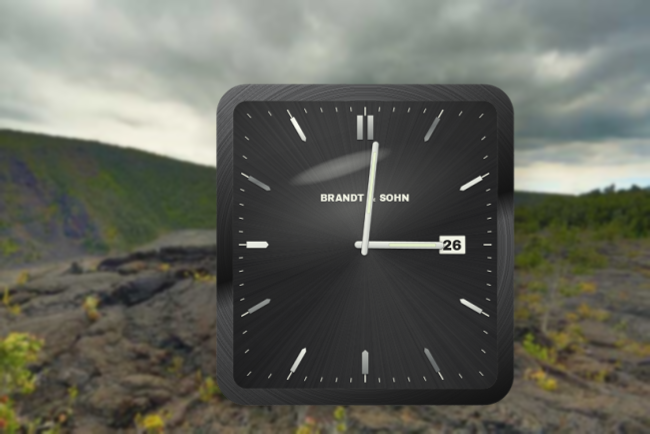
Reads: 3:01
